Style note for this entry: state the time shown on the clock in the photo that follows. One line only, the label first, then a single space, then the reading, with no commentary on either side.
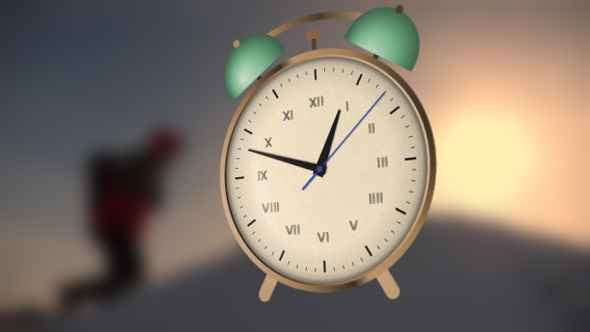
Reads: 12:48:08
